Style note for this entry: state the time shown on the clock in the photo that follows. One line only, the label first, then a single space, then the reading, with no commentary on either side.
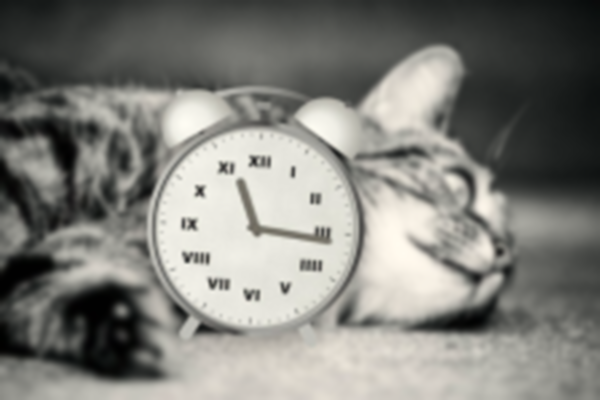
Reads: 11:16
